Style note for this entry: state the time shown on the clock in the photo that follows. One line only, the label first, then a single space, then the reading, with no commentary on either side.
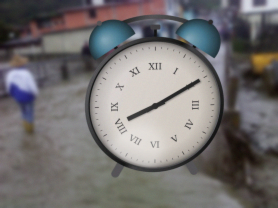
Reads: 8:10
